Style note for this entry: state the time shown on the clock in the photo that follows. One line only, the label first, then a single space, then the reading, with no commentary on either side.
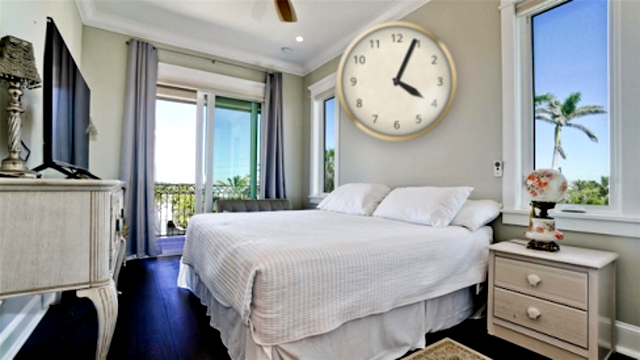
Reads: 4:04
